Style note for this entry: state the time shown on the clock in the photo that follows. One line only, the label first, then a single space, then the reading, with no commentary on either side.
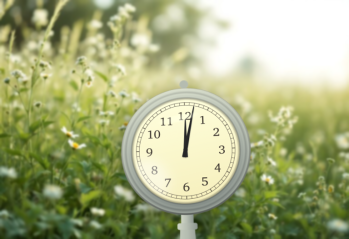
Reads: 12:02
